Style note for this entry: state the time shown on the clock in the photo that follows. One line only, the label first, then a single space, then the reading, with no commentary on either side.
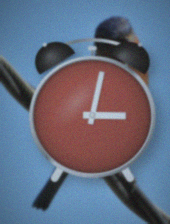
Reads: 3:02
